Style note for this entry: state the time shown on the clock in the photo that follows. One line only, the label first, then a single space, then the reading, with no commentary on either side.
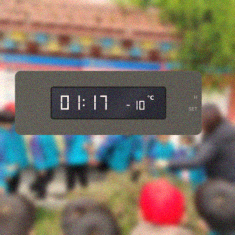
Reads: 1:17
